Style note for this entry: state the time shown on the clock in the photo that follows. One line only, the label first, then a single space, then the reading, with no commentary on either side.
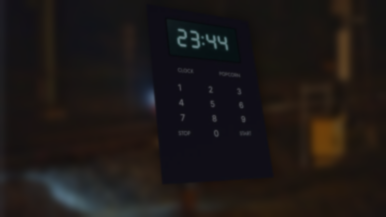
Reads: 23:44
